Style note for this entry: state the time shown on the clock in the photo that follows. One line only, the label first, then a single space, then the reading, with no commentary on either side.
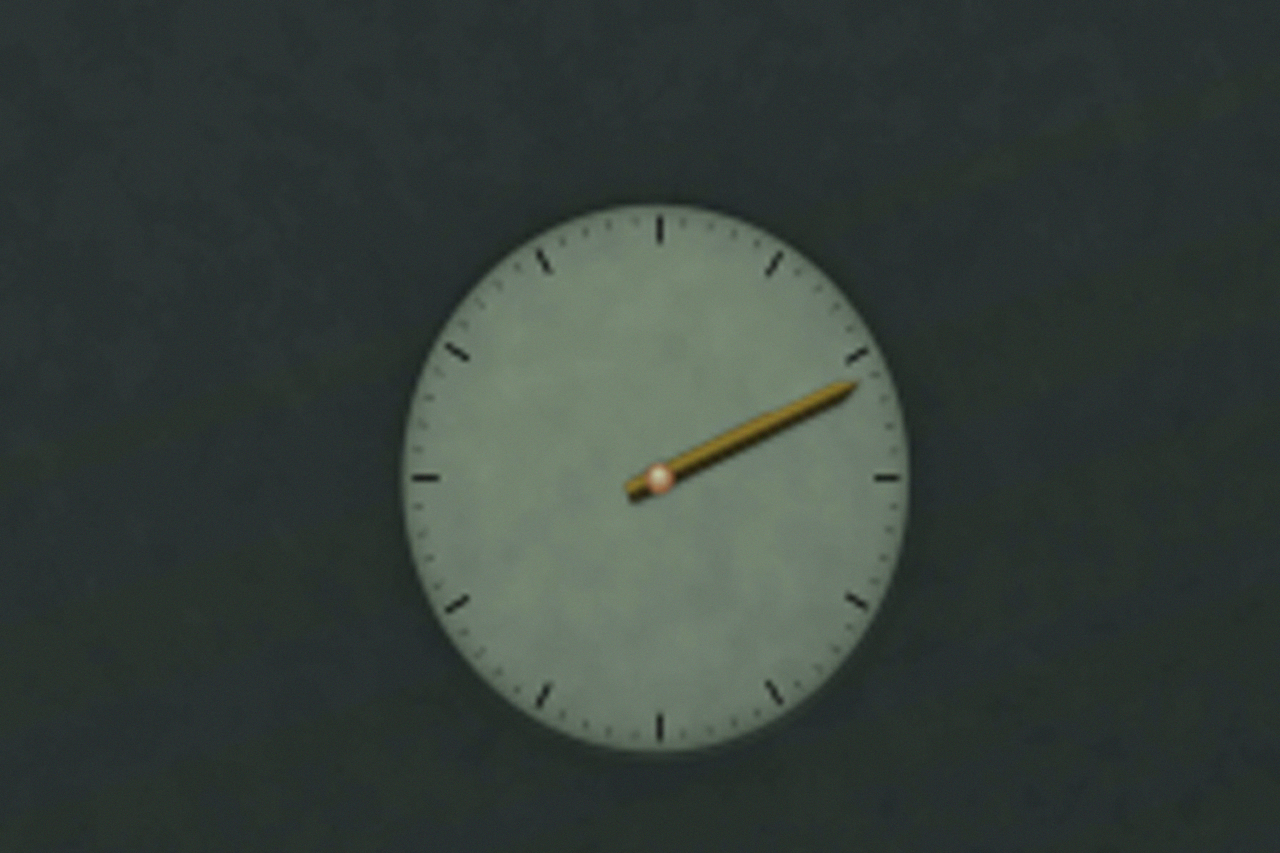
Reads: 2:11
